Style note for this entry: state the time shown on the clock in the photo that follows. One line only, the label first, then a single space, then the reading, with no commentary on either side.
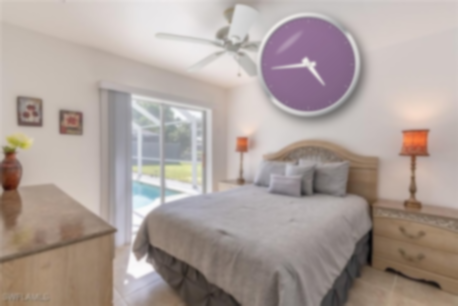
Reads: 4:44
